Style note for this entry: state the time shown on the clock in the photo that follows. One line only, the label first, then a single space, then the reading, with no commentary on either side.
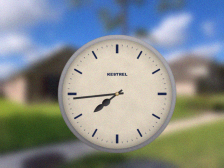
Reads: 7:44
